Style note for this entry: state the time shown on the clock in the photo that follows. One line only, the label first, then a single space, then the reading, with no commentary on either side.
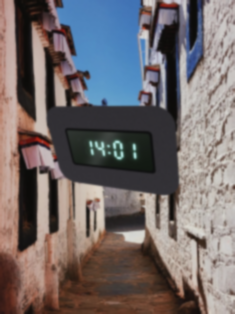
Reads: 14:01
